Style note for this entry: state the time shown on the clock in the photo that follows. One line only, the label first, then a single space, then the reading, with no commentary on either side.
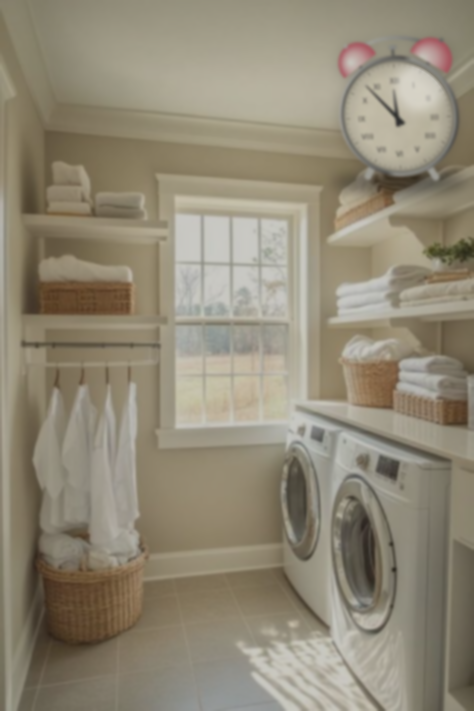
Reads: 11:53
